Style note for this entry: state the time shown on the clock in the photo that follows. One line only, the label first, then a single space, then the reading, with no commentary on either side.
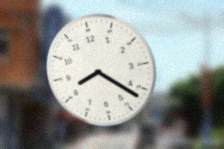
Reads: 8:22
